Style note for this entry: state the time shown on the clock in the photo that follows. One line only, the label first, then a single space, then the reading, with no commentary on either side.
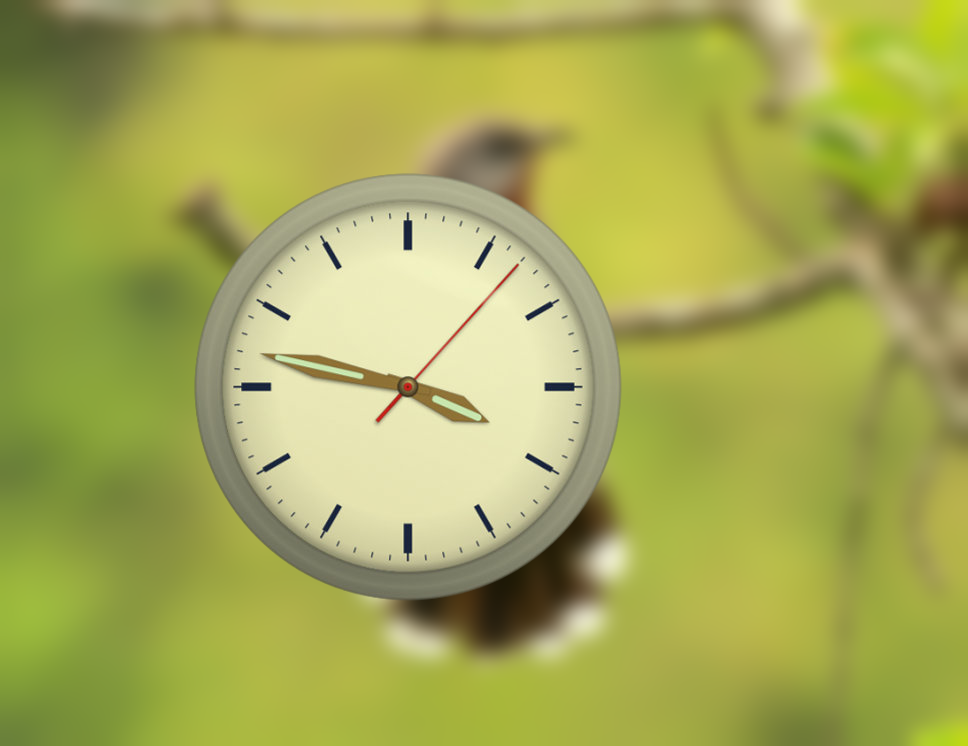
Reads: 3:47:07
